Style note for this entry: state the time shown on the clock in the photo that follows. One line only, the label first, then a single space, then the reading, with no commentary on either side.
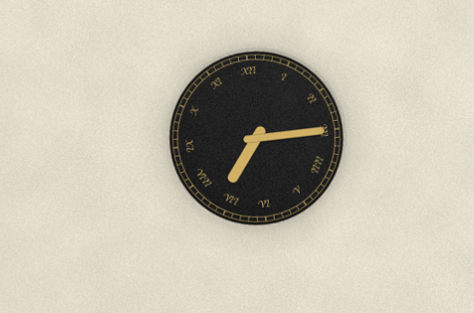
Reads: 7:15
